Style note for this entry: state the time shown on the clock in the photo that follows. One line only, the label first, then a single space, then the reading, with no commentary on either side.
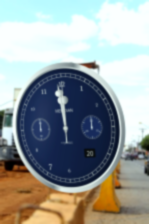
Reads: 11:59
